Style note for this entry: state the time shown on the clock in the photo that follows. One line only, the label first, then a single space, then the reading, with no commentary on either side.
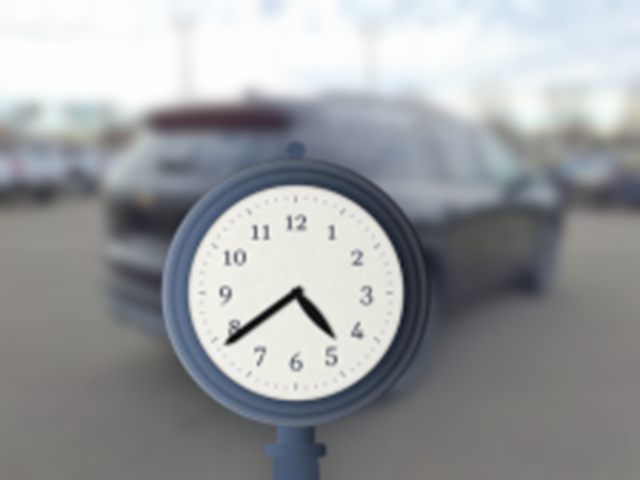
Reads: 4:39
